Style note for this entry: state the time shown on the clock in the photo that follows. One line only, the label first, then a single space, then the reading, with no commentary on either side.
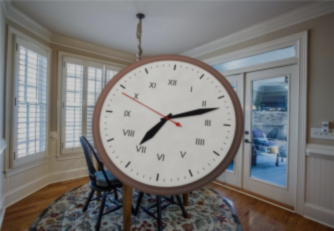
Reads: 7:11:49
